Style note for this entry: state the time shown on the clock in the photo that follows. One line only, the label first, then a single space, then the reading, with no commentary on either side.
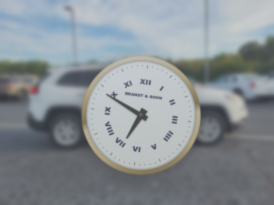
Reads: 6:49
